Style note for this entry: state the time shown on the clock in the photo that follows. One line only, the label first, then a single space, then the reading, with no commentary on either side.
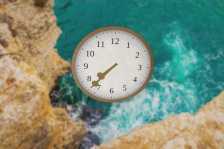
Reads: 7:37
